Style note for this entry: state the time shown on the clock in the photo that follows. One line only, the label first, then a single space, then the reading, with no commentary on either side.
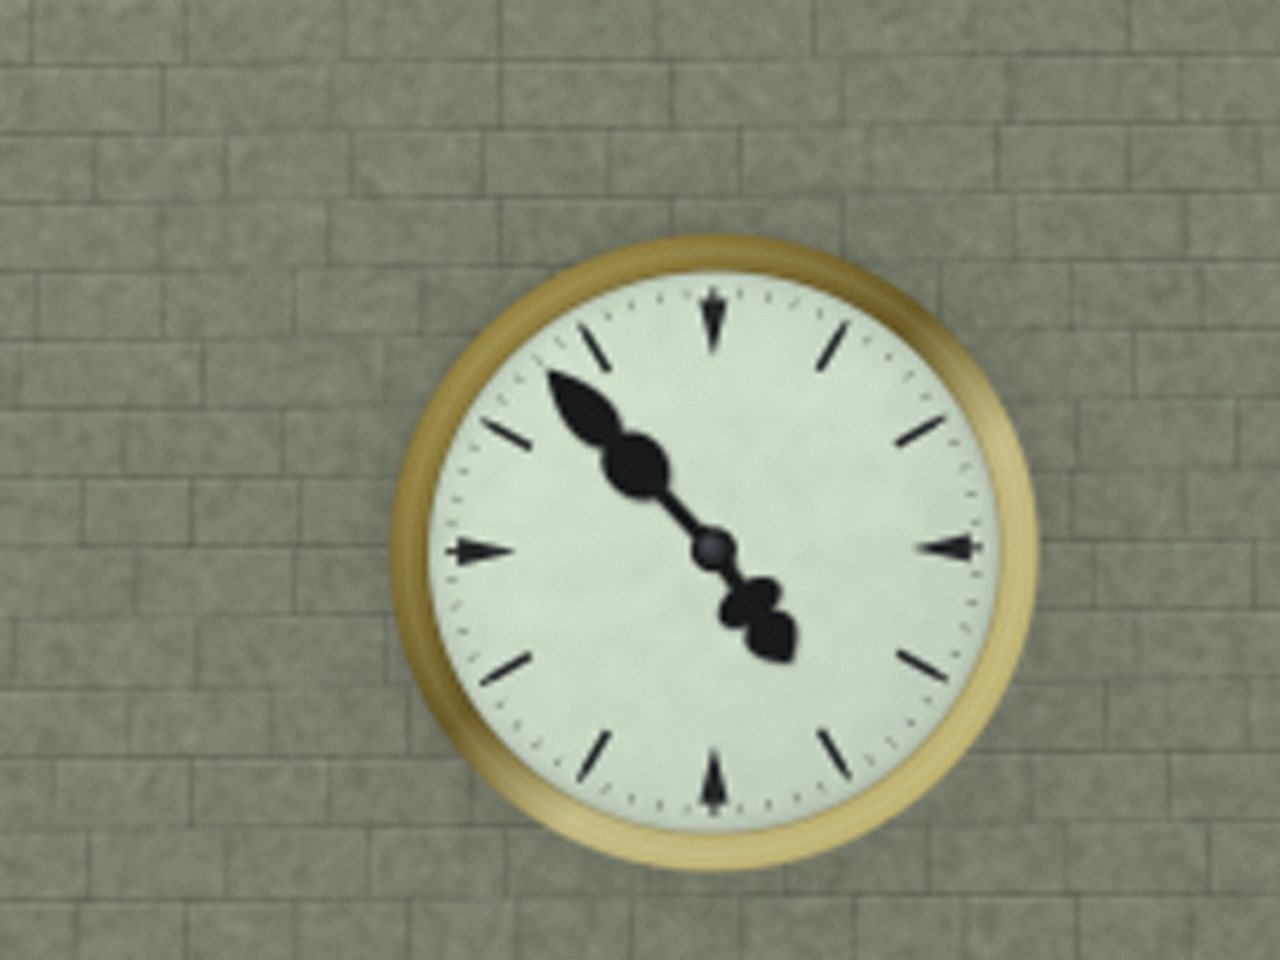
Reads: 4:53
